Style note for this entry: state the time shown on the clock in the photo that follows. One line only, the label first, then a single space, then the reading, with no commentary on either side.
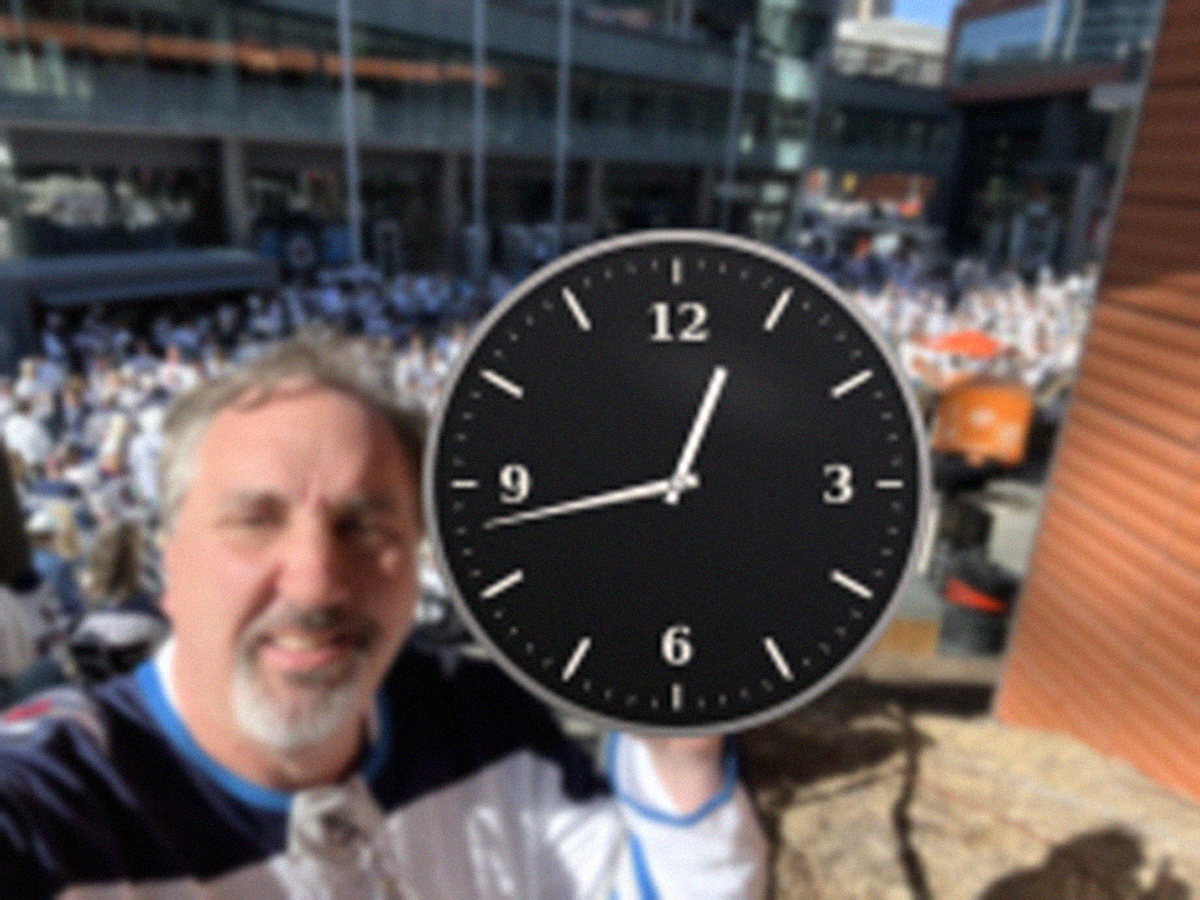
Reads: 12:43
